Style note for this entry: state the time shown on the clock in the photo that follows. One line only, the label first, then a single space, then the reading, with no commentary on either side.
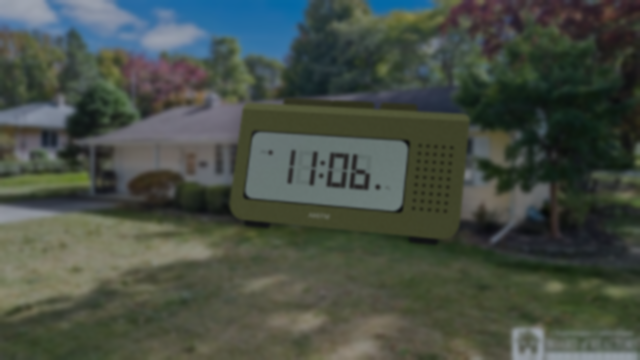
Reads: 11:06
